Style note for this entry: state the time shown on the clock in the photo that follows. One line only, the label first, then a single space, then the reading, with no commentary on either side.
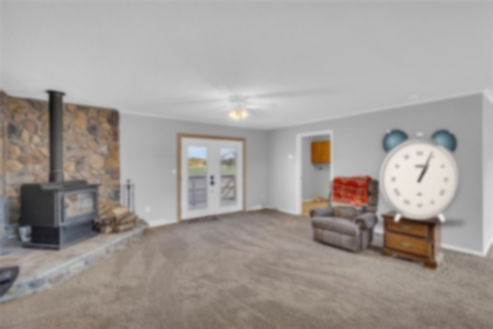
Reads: 1:04
